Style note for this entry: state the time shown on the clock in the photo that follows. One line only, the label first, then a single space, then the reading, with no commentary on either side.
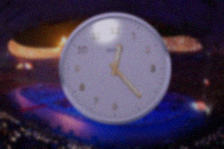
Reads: 12:23
